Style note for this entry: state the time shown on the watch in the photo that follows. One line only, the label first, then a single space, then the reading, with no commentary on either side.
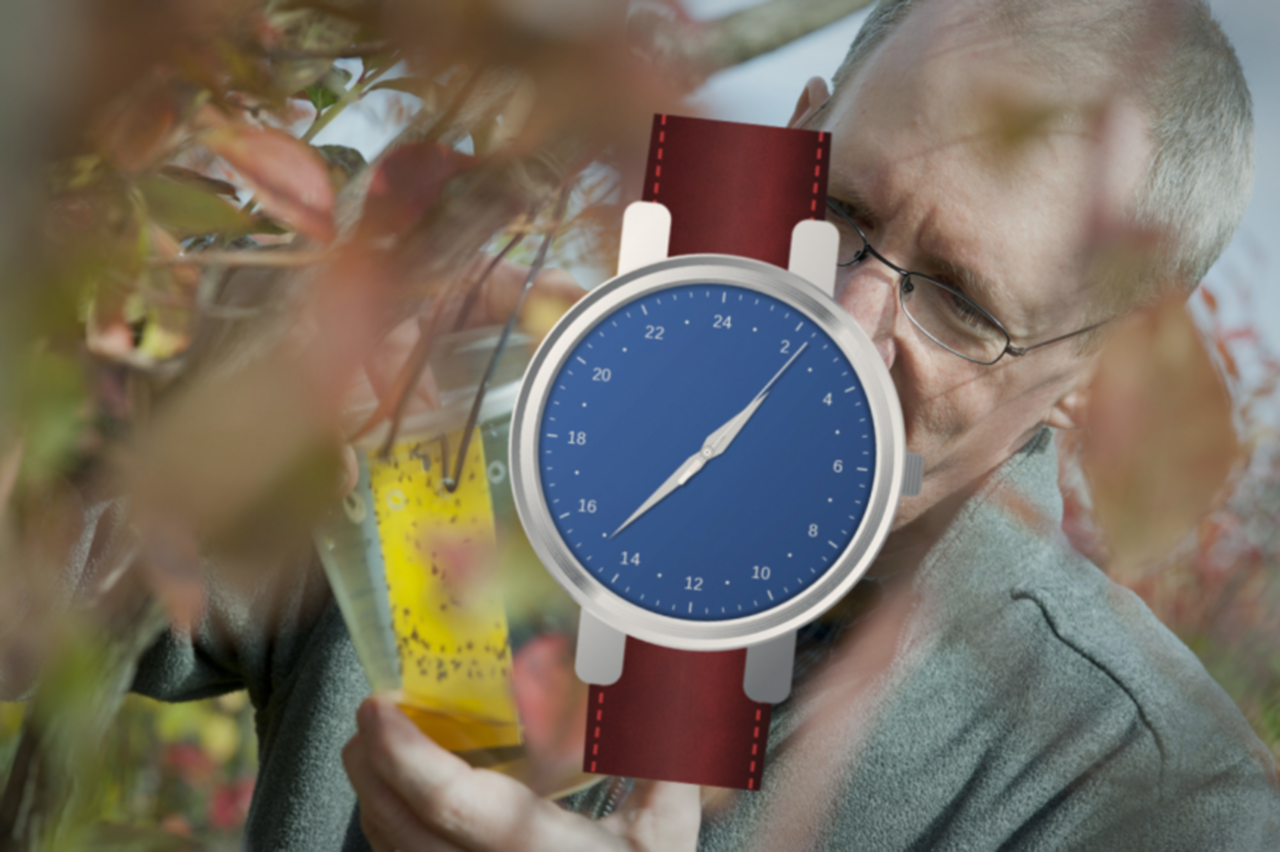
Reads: 2:37:06
